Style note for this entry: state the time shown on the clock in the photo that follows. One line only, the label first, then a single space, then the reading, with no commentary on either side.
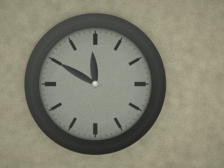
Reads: 11:50
